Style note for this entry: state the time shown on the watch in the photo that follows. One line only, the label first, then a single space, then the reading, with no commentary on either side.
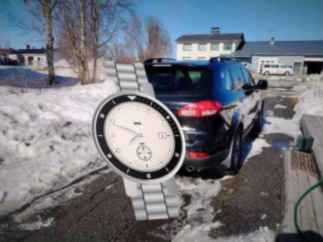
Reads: 7:49
